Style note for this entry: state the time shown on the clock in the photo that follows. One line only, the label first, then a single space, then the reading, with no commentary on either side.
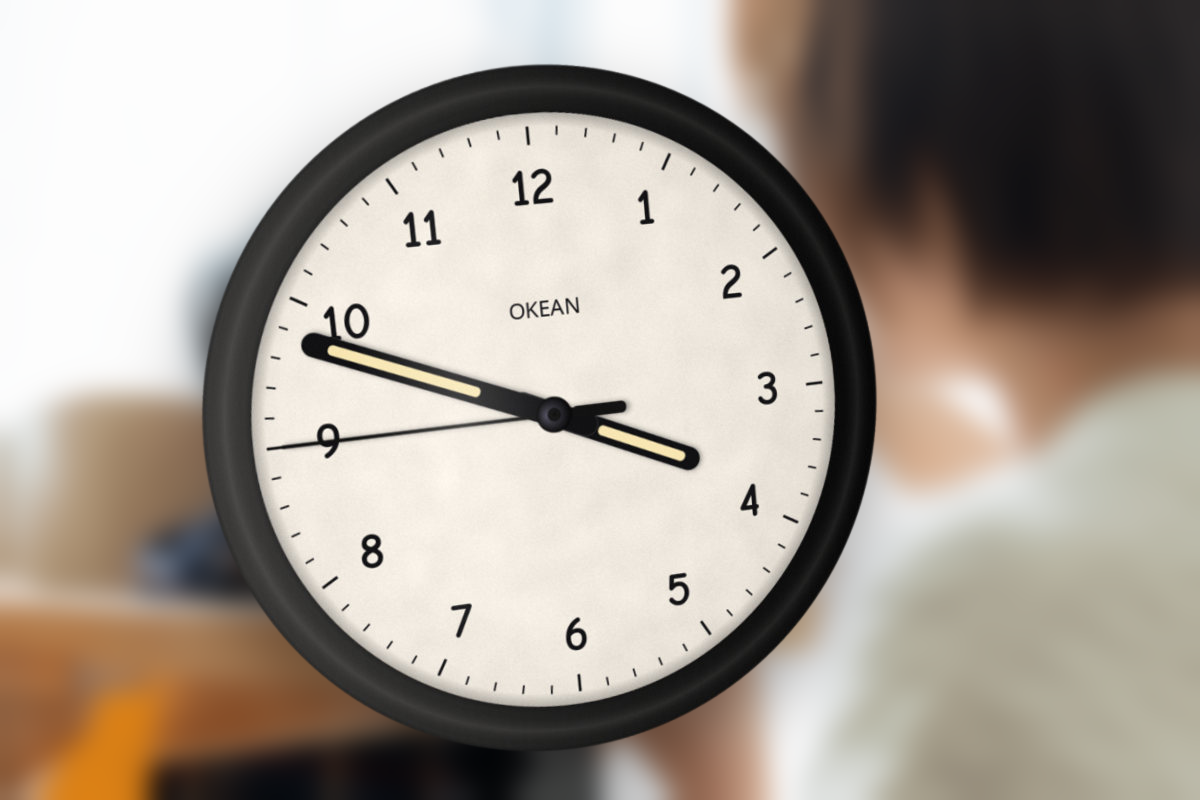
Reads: 3:48:45
